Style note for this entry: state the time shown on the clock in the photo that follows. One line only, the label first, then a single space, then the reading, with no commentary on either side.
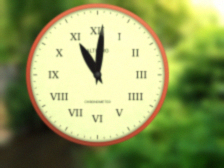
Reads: 11:01
